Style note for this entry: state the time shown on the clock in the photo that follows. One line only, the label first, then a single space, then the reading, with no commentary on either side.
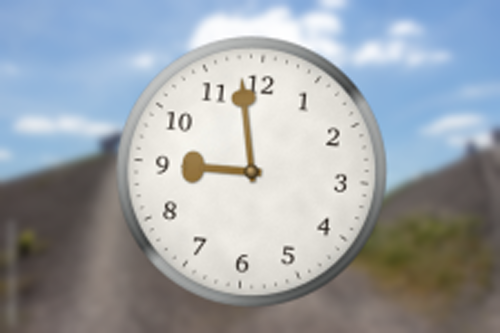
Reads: 8:58
